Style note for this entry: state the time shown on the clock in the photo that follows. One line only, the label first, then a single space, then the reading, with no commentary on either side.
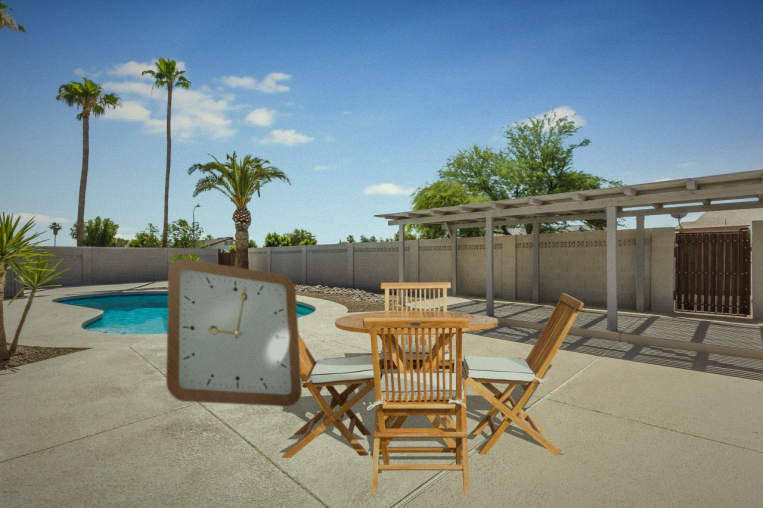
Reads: 9:02
